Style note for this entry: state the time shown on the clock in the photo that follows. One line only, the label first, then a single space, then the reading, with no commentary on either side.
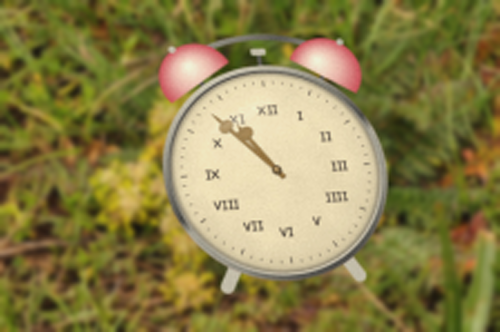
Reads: 10:53
